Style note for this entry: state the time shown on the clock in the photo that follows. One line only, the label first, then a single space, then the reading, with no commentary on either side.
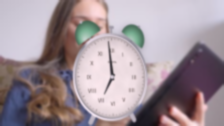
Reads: 6:59
